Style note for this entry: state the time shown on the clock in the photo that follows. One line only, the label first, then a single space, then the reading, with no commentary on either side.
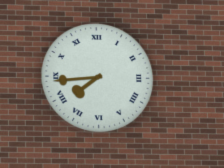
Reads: 7:44
